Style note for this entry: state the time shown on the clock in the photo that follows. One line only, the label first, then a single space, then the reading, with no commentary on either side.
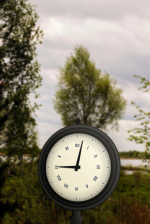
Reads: 9:02
